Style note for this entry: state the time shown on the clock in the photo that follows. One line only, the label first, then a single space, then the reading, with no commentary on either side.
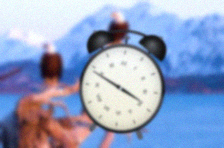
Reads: 3:49
